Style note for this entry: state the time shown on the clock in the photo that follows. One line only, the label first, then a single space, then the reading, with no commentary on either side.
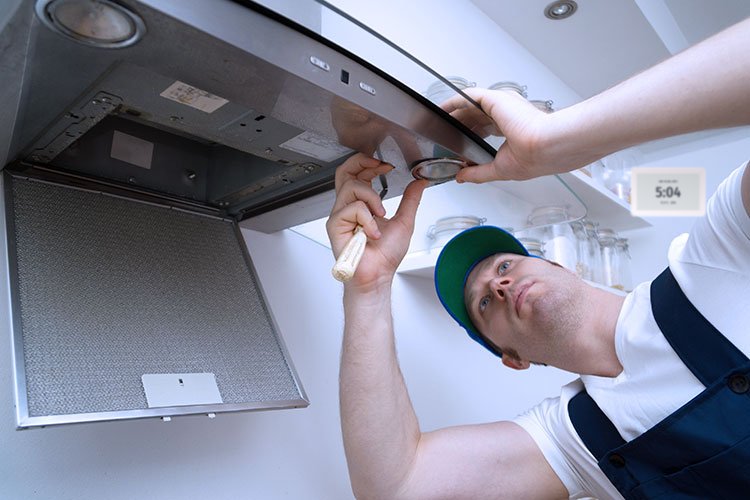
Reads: 5:04
